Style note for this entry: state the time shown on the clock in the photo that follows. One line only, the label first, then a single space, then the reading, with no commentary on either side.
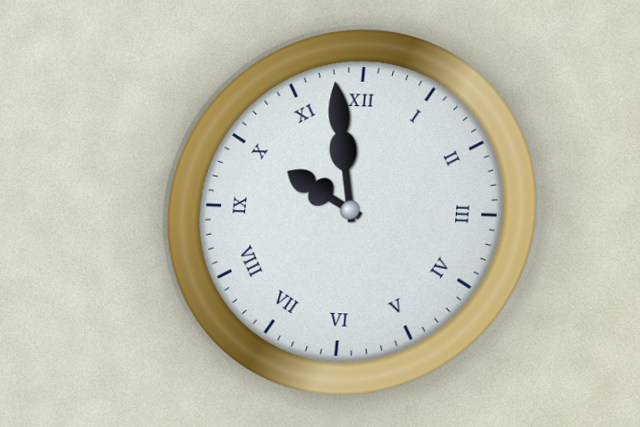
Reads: 9:58
